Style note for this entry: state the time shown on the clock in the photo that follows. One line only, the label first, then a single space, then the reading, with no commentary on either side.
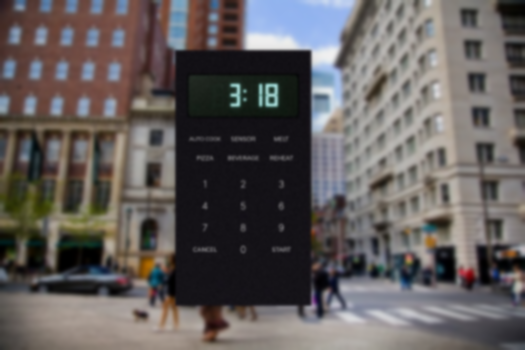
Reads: 3:18
